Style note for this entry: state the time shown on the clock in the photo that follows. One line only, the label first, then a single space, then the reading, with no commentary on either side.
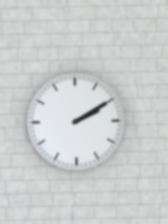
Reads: 2:10
